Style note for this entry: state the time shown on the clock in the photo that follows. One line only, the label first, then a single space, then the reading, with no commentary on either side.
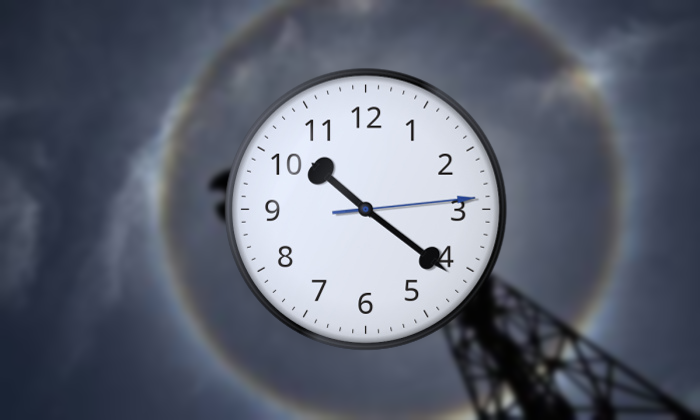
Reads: 10:21:14
